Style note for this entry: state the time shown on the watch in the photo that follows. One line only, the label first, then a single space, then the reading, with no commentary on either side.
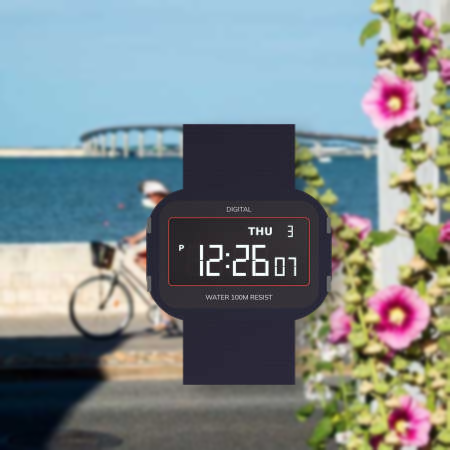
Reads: 12:26:07
